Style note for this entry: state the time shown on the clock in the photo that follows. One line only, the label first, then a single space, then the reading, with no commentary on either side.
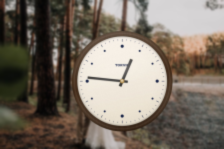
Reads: 12:46
